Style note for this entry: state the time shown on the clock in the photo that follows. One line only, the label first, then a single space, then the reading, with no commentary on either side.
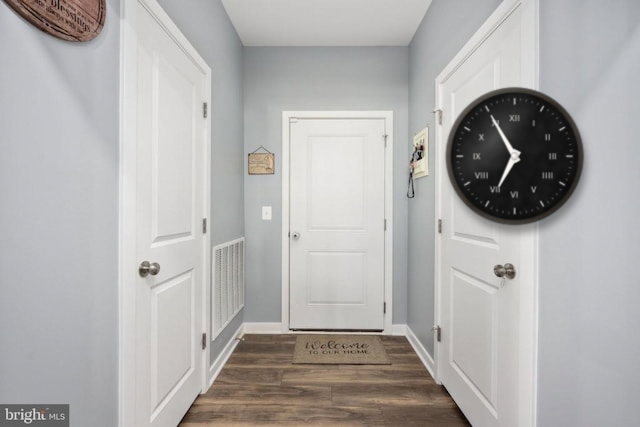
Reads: 6:55
